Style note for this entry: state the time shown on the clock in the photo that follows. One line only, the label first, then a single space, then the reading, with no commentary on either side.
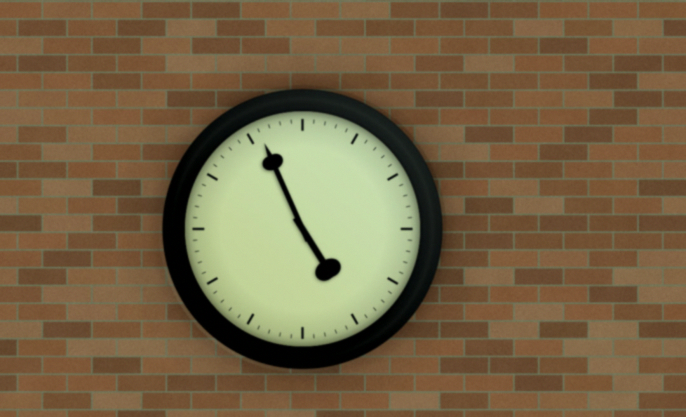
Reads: 4:56
